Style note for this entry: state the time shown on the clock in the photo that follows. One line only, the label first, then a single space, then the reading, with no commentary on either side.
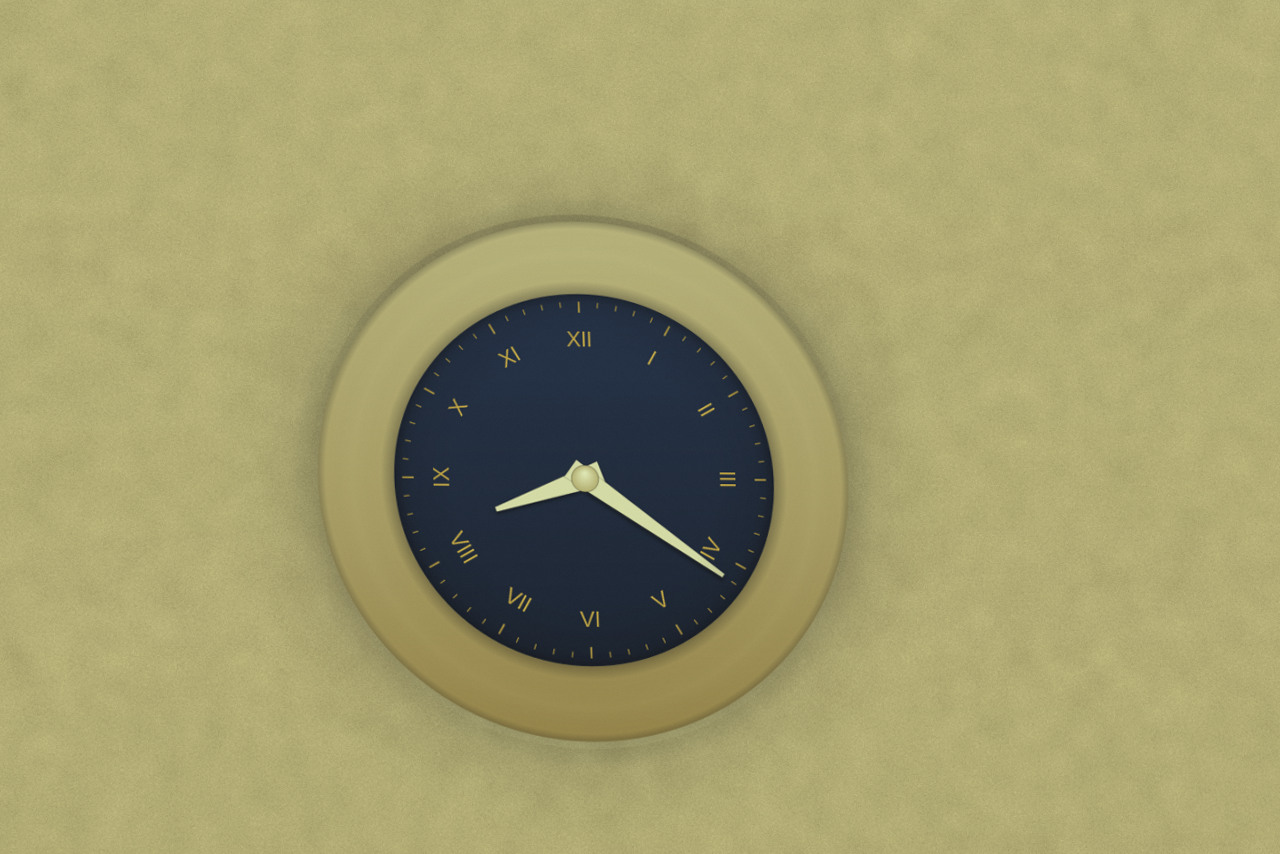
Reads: 8:21
